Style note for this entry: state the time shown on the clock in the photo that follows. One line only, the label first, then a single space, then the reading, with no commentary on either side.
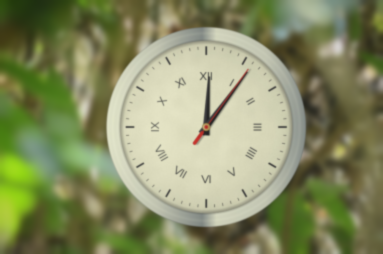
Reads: 12:06:06
